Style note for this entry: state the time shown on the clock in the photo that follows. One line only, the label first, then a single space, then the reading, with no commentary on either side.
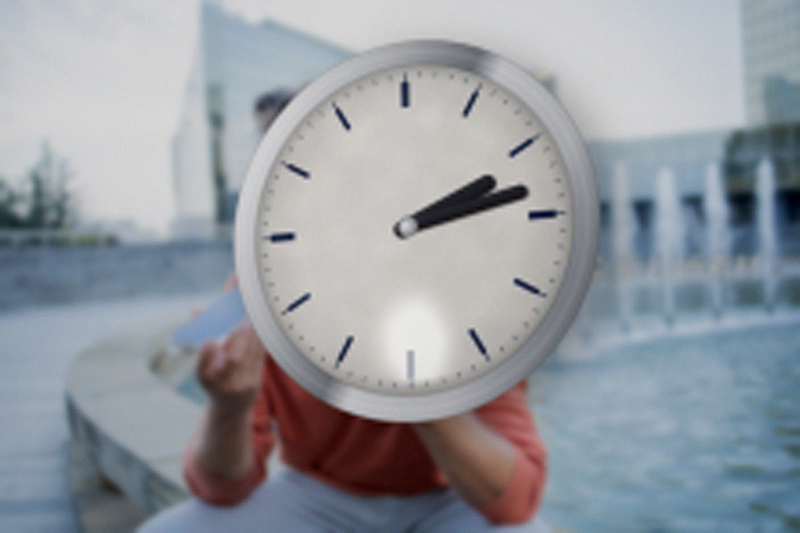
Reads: 2:13
